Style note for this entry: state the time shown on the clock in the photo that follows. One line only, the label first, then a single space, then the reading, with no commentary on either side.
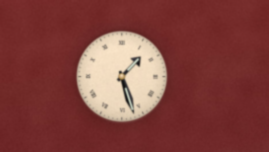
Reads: 1:27
